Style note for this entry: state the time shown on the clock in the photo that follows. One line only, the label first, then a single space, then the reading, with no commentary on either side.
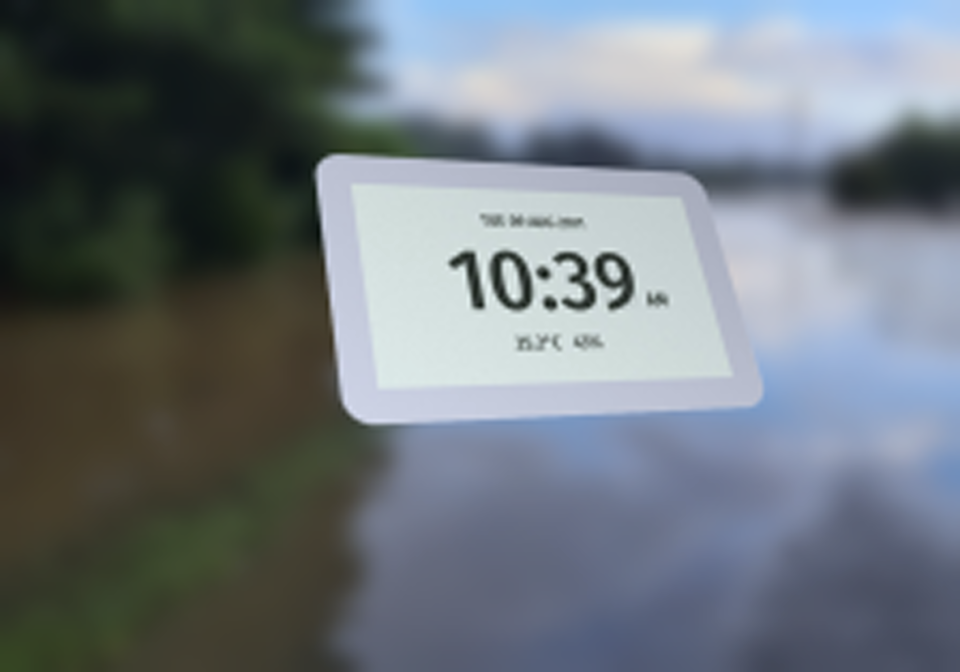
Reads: 10:39
